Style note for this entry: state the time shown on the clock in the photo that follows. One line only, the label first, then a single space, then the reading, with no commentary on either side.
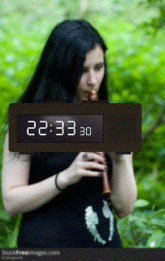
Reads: 22:33:30
